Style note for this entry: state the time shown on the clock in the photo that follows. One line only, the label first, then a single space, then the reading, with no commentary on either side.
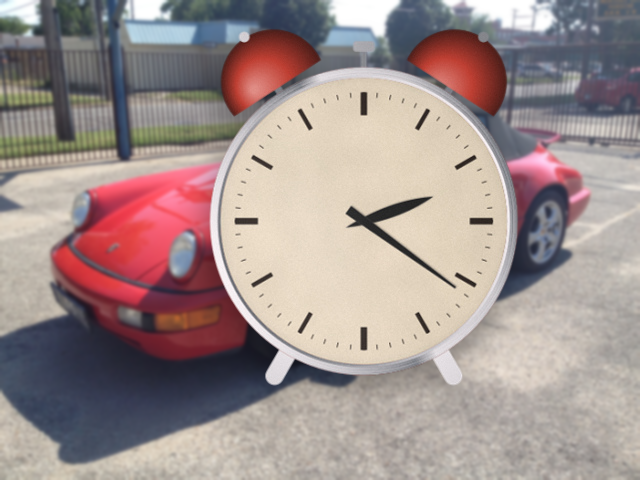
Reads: 2:21
